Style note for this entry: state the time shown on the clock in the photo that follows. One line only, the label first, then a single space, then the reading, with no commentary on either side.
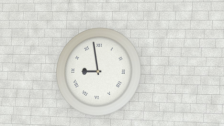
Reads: 8:58
